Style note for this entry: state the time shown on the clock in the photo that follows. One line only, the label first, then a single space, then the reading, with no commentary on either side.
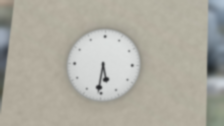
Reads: 5:31
